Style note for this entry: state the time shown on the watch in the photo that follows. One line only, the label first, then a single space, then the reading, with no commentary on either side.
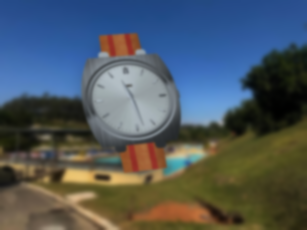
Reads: 11:28
